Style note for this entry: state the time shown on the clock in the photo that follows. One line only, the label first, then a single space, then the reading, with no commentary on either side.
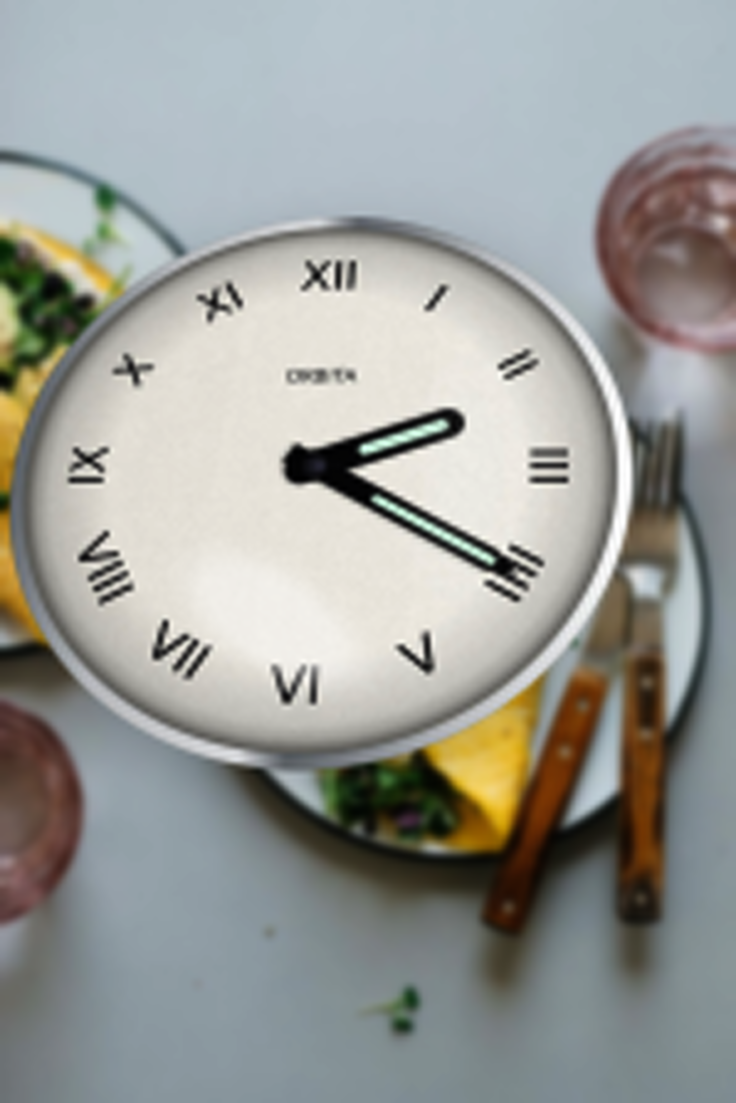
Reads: 2:20
